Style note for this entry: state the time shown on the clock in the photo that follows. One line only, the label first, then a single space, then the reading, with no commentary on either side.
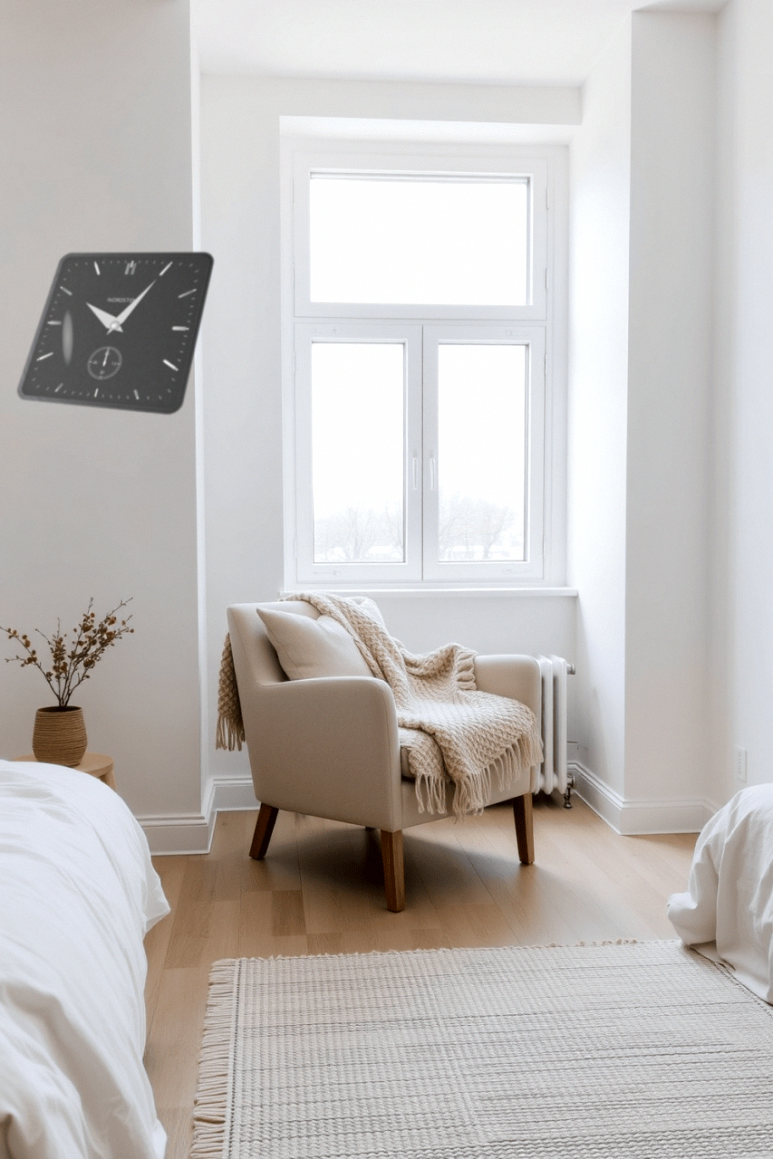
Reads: 10:05
